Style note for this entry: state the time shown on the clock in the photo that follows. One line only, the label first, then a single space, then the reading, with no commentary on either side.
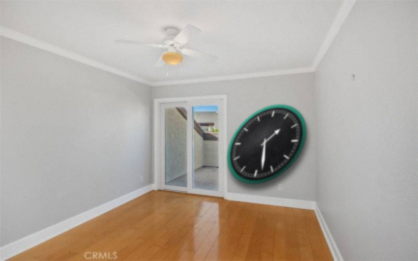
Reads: 1:28
